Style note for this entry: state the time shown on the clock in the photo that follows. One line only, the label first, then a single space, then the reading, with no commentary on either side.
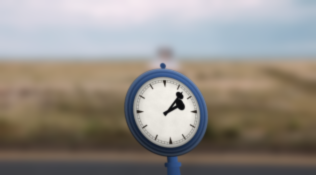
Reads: 2:07
